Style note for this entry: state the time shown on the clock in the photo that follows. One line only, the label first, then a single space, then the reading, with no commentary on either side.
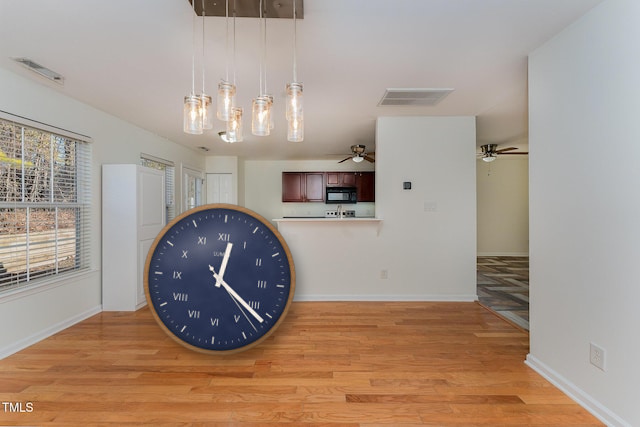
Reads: 12:21:23
